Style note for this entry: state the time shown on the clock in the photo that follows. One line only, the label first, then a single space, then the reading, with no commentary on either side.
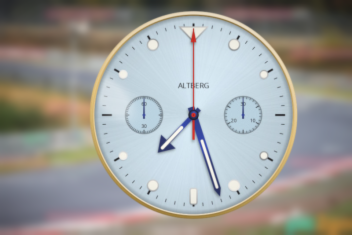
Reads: 7:27
